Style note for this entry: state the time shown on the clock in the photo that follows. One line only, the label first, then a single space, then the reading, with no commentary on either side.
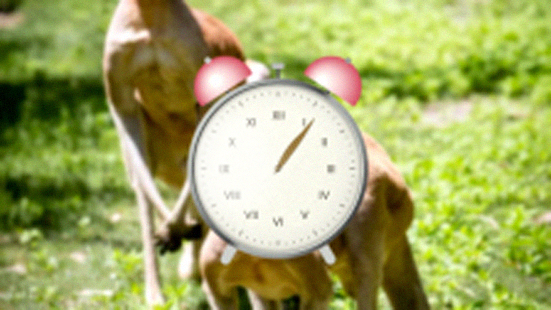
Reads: 1:06
